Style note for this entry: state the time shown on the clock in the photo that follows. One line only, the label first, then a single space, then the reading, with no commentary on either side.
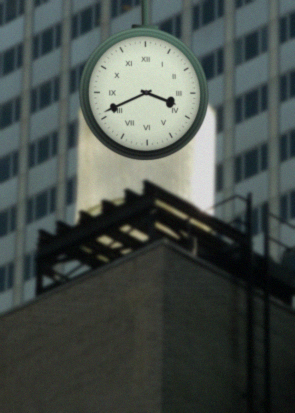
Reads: 3:41
